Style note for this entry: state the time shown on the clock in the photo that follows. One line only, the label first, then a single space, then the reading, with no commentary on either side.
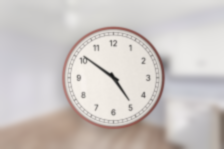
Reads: 4:51
